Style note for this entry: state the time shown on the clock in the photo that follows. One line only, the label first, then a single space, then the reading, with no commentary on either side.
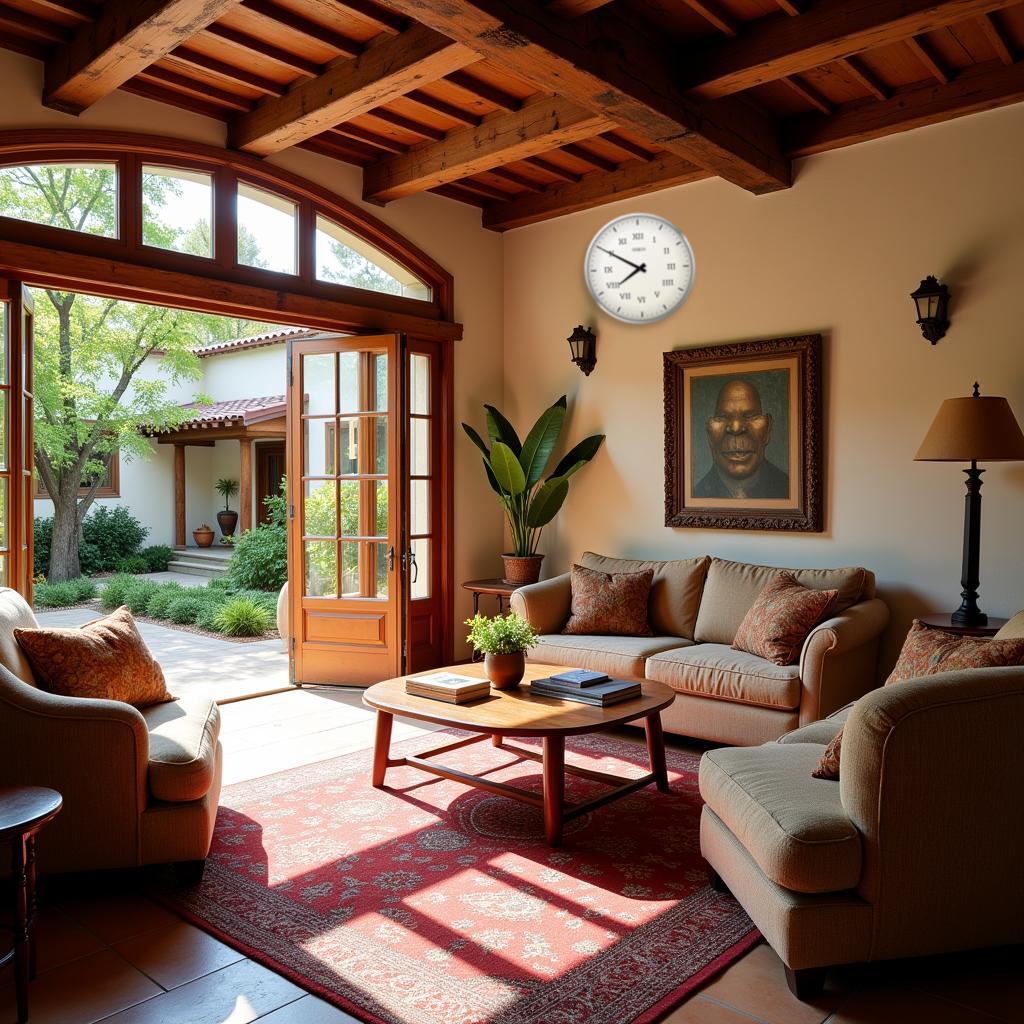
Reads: 7:50
